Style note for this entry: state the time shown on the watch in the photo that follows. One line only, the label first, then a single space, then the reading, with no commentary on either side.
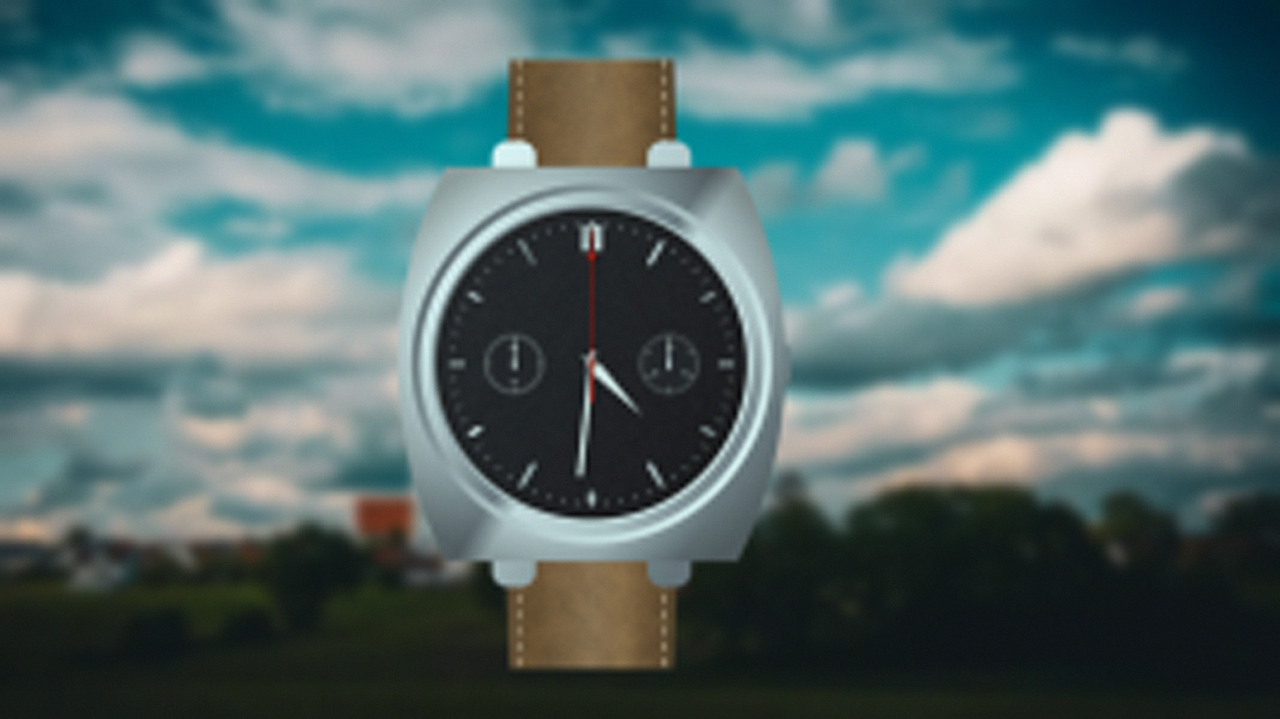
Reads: 4:31
